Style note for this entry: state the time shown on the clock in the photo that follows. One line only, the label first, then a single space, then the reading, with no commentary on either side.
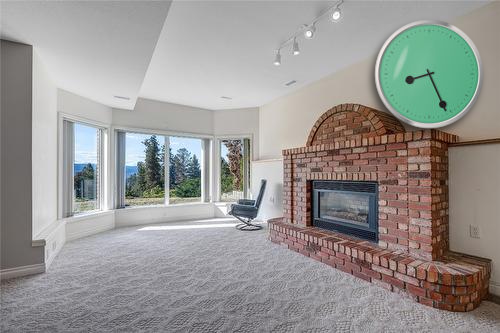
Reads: 8:26
